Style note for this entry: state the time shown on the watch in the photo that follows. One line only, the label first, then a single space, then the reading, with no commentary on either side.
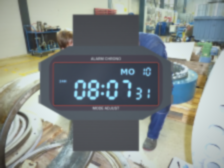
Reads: 8:07:31
